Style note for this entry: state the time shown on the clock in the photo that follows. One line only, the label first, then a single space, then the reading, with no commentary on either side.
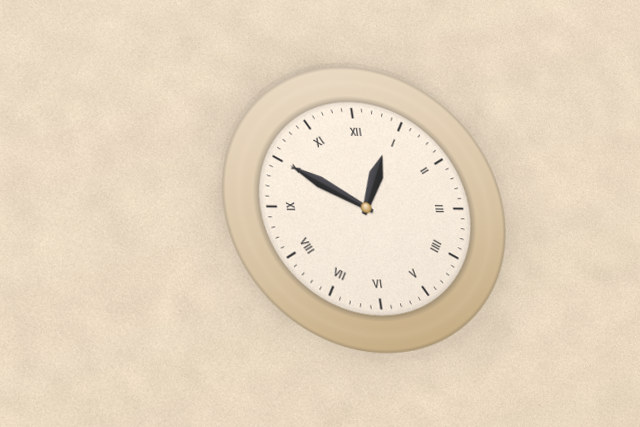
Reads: 12:50
